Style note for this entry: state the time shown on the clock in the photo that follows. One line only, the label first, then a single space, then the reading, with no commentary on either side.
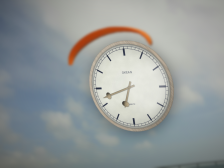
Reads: 6:42
